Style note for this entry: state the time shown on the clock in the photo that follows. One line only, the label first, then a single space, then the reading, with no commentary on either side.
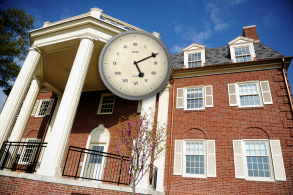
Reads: 5:11
